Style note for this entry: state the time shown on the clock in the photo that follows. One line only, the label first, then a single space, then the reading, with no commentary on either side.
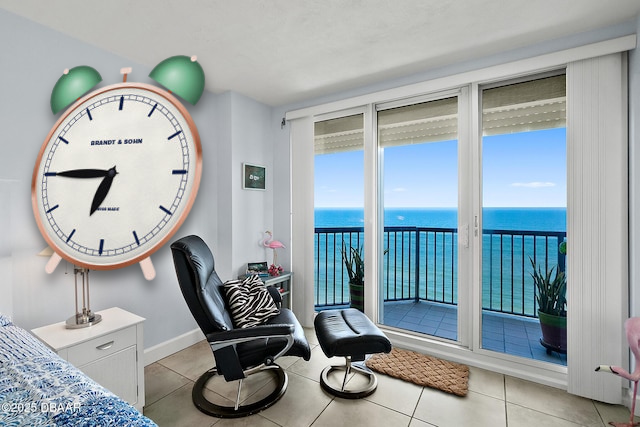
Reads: 6:45
